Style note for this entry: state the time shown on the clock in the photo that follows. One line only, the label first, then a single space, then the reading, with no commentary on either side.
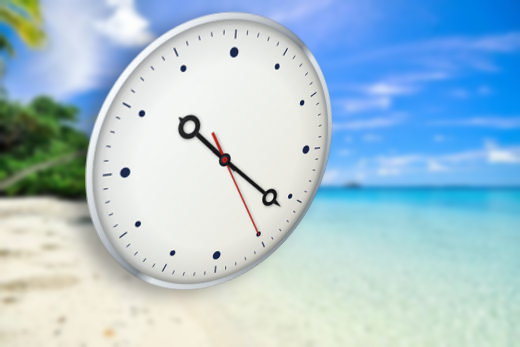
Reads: 10:21:25
